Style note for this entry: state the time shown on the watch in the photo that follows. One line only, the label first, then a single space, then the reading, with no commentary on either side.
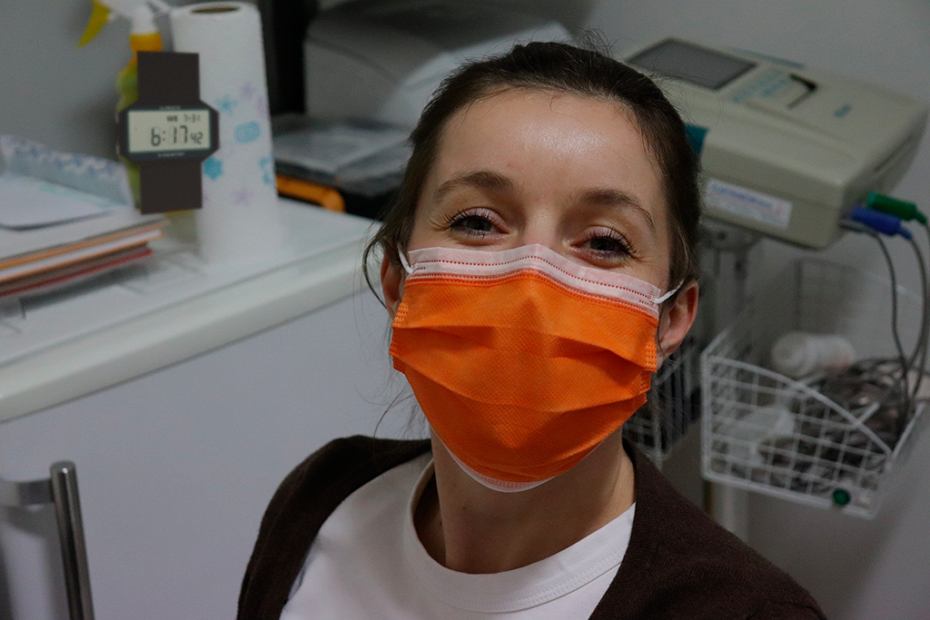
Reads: 6:17
